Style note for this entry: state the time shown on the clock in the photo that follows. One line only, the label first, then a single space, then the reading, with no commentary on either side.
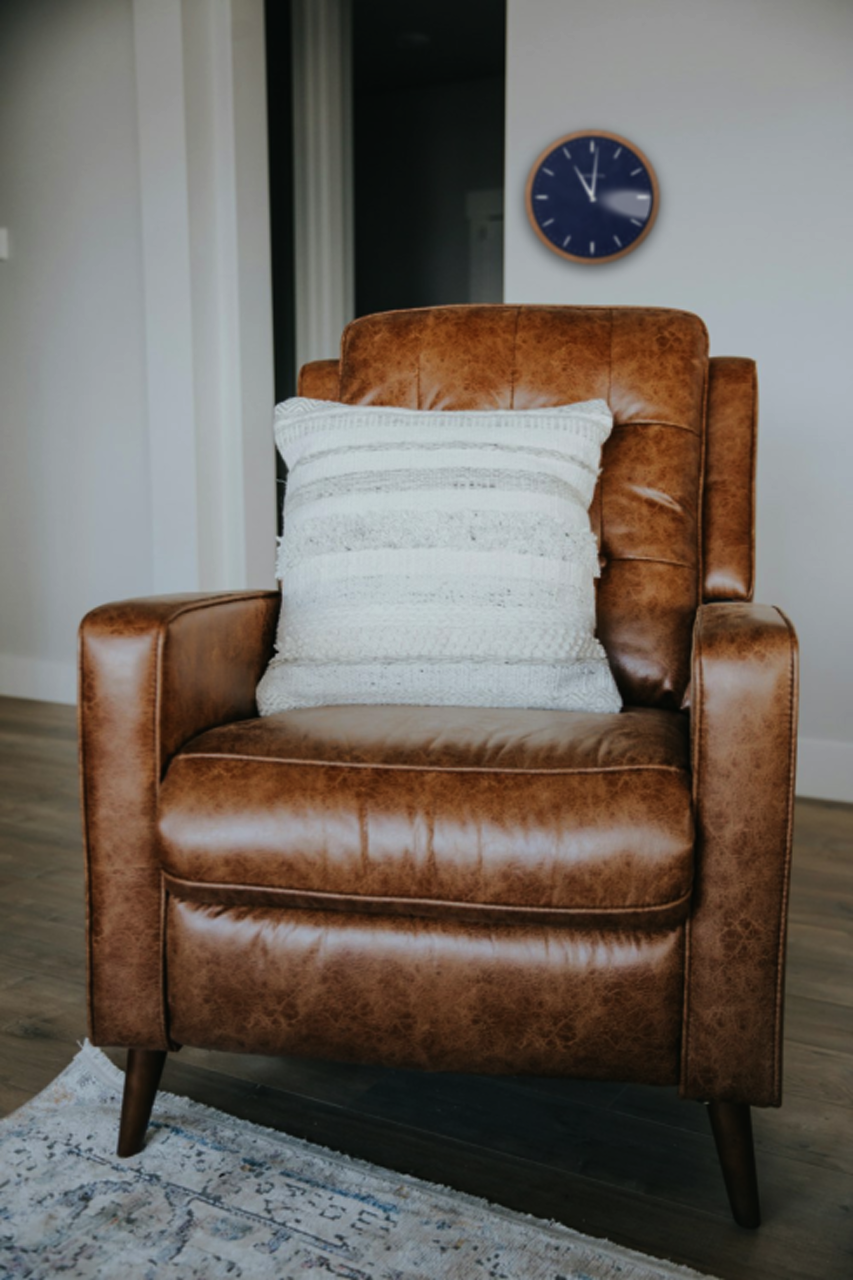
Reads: 11:01
